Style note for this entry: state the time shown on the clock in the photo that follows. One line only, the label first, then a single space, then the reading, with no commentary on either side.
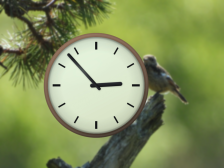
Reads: 2:53
